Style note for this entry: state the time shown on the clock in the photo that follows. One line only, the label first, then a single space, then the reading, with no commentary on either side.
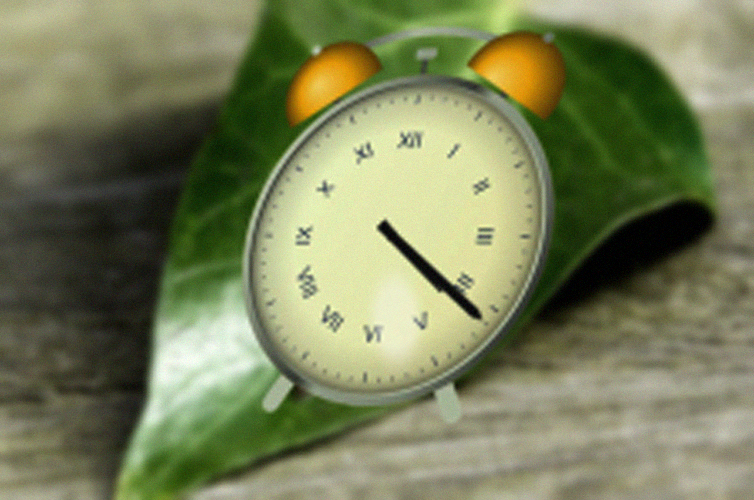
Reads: 4:21
